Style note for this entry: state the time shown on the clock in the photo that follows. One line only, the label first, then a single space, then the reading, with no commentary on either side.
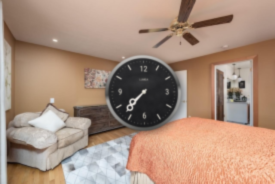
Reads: 7:37
